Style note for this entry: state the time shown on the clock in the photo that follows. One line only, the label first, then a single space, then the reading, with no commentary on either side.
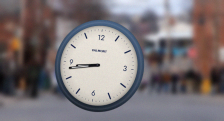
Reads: 8:43
